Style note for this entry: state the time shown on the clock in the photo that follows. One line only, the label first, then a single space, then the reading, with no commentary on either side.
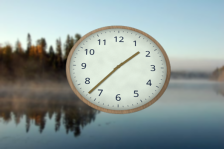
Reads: 1:37
